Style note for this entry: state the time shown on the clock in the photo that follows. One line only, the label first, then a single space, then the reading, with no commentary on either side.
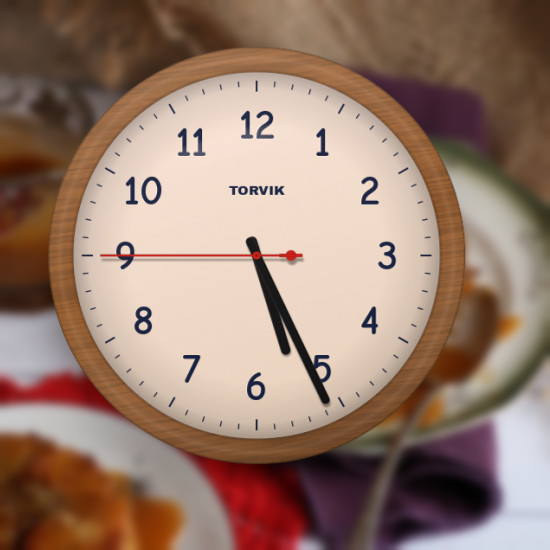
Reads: 5:25:45
